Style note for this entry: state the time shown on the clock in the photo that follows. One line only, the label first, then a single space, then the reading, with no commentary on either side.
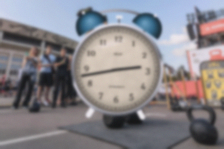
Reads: 2:43
